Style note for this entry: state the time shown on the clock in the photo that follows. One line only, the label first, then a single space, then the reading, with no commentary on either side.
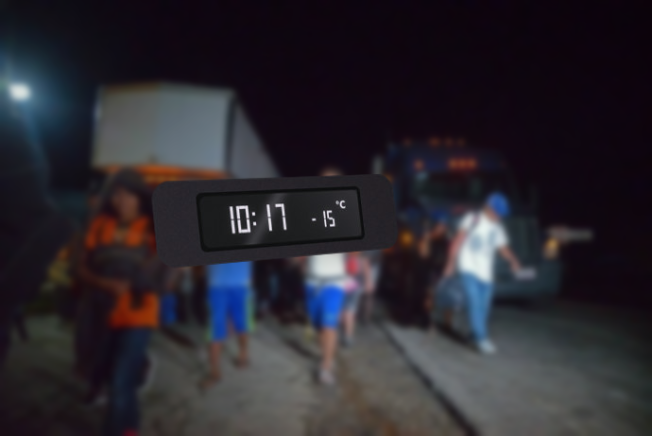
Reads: 10:17
